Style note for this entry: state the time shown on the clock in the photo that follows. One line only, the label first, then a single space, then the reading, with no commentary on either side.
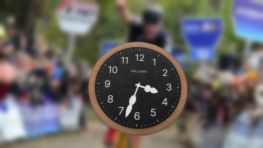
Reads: 3:33
